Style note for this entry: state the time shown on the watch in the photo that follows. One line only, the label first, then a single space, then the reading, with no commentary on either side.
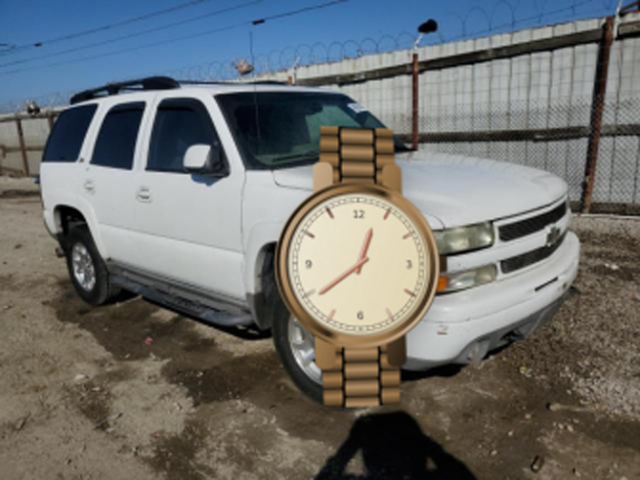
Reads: 12:39
